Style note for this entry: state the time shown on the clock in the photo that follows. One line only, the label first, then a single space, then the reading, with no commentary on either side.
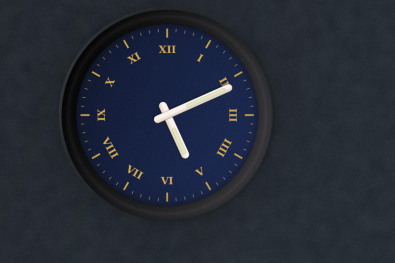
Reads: 5:11
